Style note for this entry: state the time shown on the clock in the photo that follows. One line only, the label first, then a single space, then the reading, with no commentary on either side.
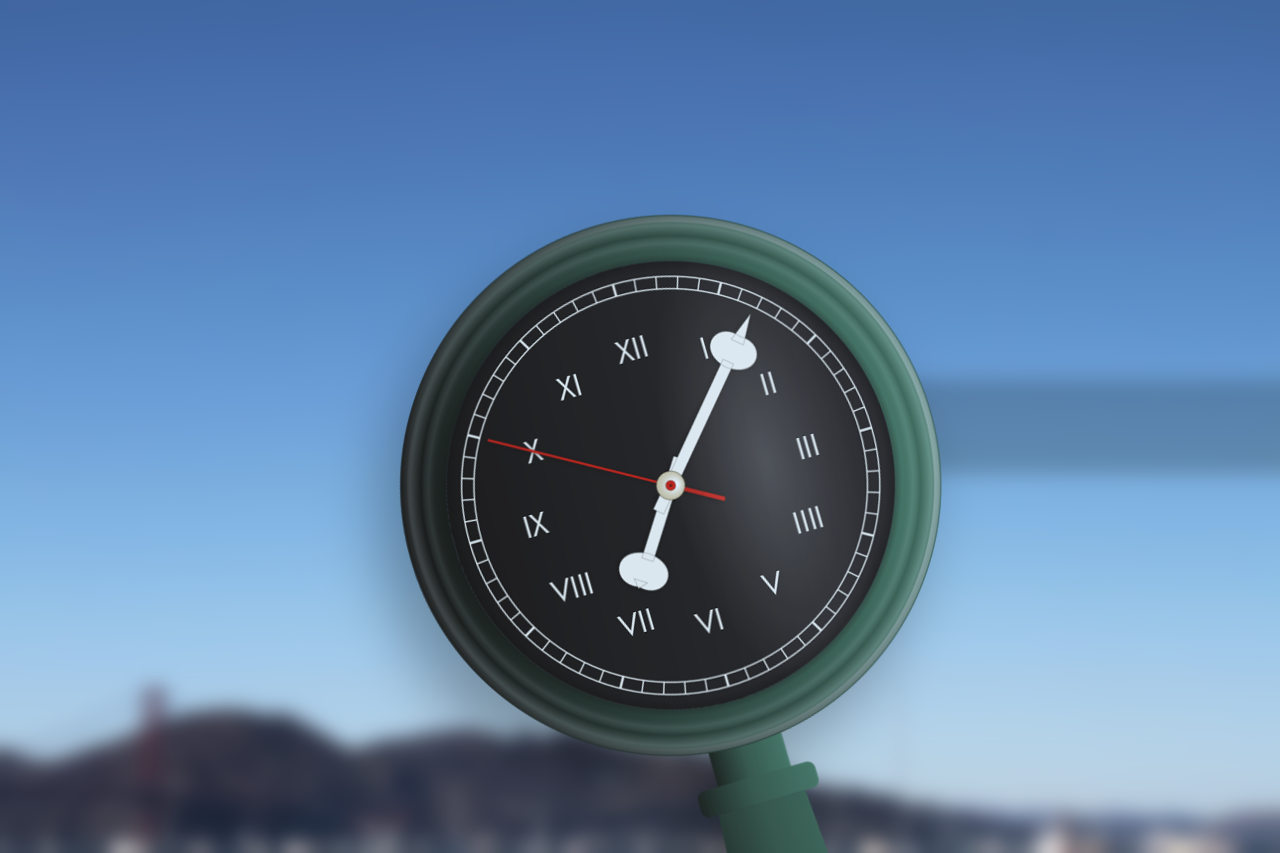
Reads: 7:06:50
